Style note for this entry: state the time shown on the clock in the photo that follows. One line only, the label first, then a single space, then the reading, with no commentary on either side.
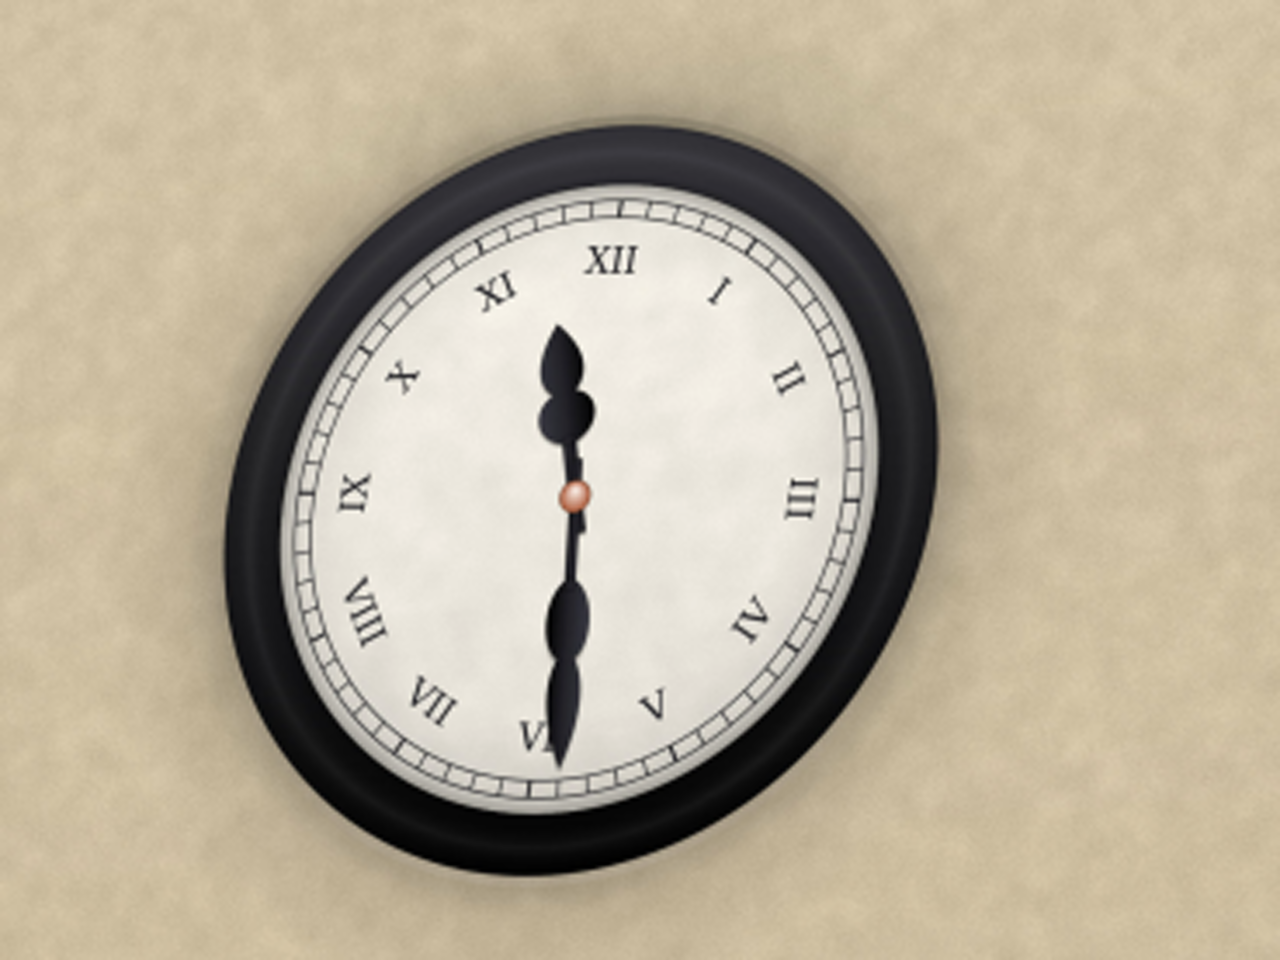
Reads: 11:29
